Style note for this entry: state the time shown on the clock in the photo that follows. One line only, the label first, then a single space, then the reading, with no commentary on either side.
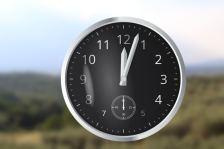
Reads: 12:03
